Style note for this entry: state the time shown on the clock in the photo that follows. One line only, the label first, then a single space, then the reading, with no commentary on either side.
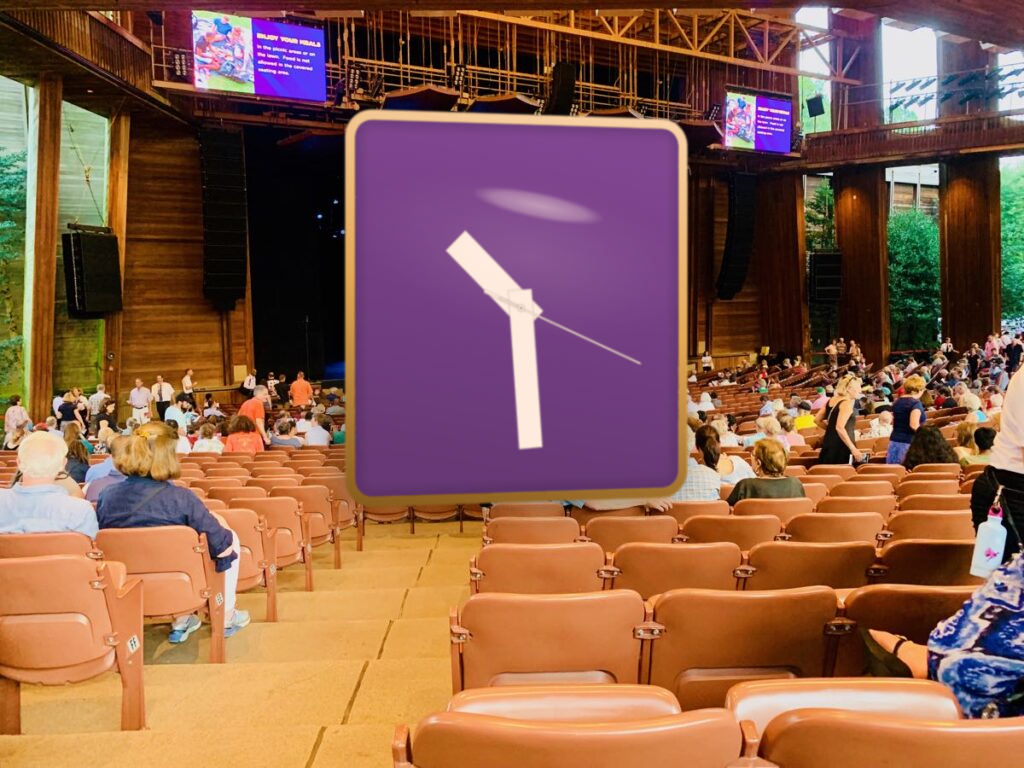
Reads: 10:29:19
